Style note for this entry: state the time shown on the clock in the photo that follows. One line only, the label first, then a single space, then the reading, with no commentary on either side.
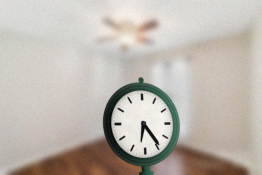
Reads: 6:24
